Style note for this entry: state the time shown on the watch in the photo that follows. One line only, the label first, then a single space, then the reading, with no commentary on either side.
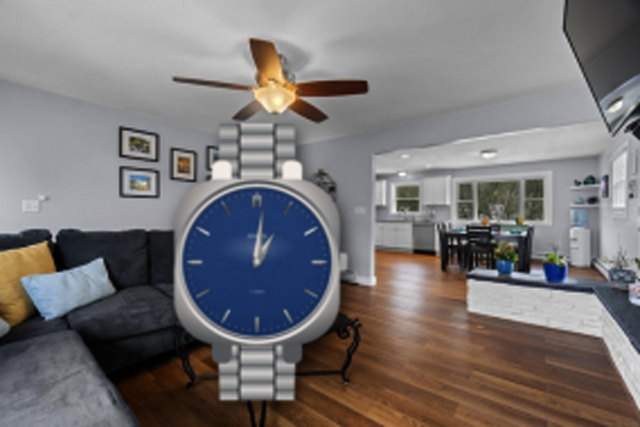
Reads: 1:01
